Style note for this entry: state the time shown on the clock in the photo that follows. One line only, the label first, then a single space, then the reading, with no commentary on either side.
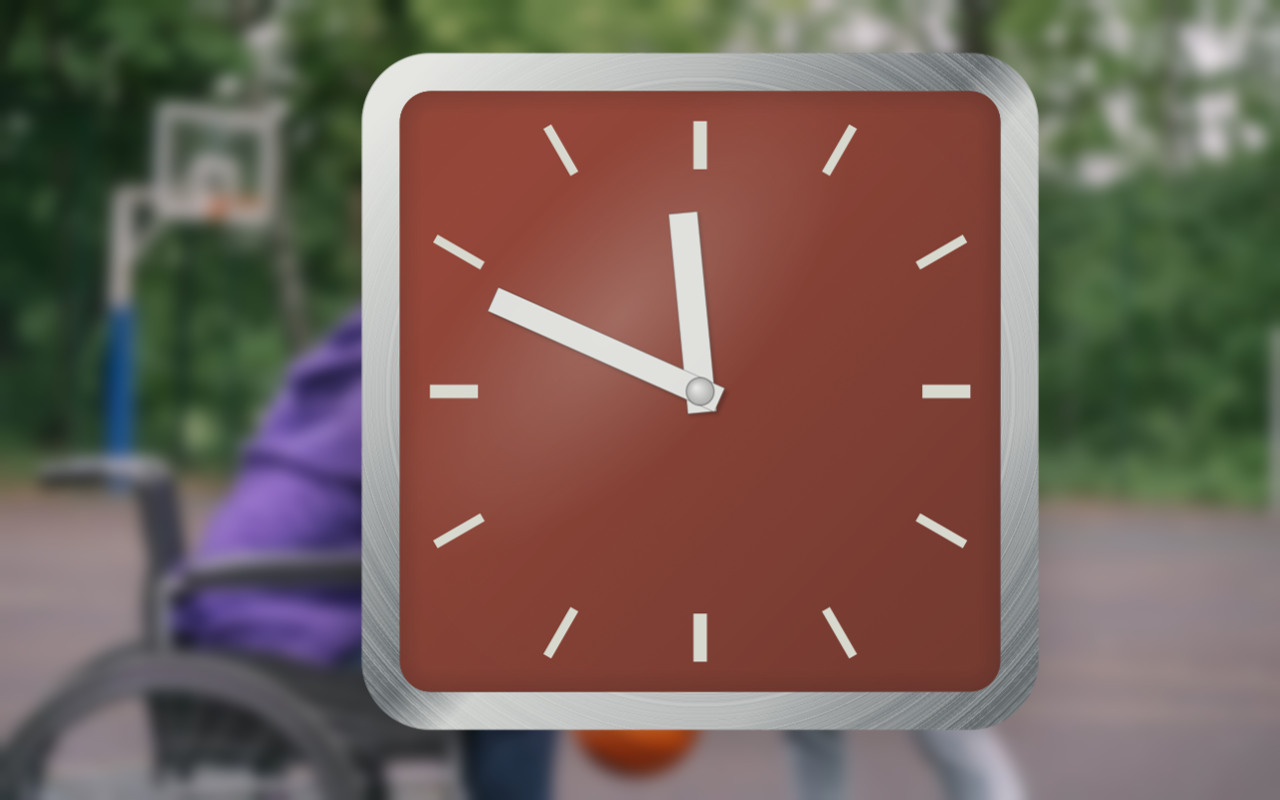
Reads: 11:49
